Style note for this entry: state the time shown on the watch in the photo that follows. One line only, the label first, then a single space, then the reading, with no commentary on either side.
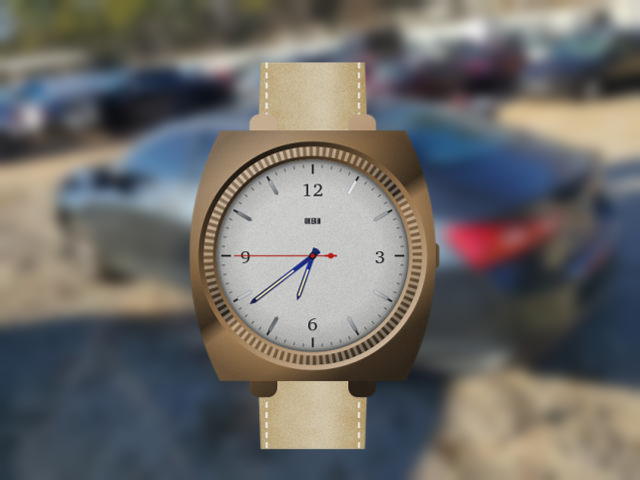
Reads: 6:38:45
